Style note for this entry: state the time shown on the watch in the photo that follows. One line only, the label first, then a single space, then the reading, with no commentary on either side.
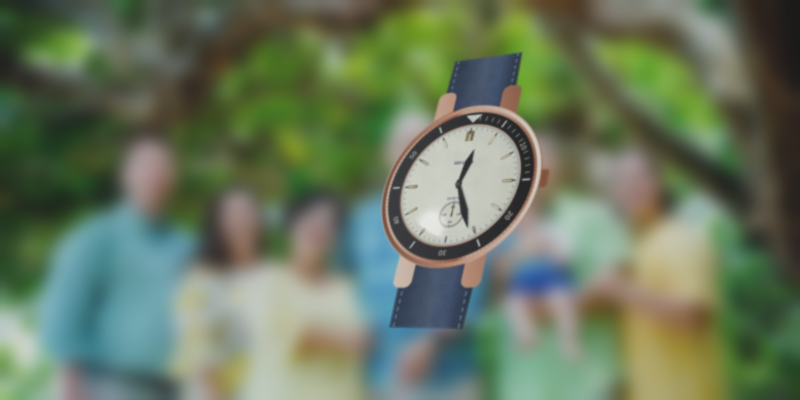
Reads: 12:26
